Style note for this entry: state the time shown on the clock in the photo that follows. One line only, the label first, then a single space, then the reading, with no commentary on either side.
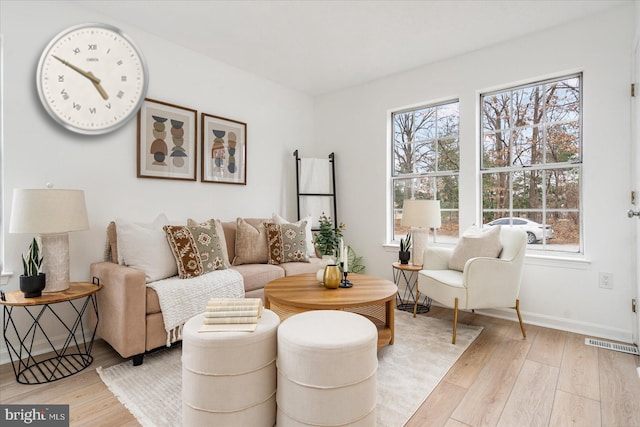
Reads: 4:50
